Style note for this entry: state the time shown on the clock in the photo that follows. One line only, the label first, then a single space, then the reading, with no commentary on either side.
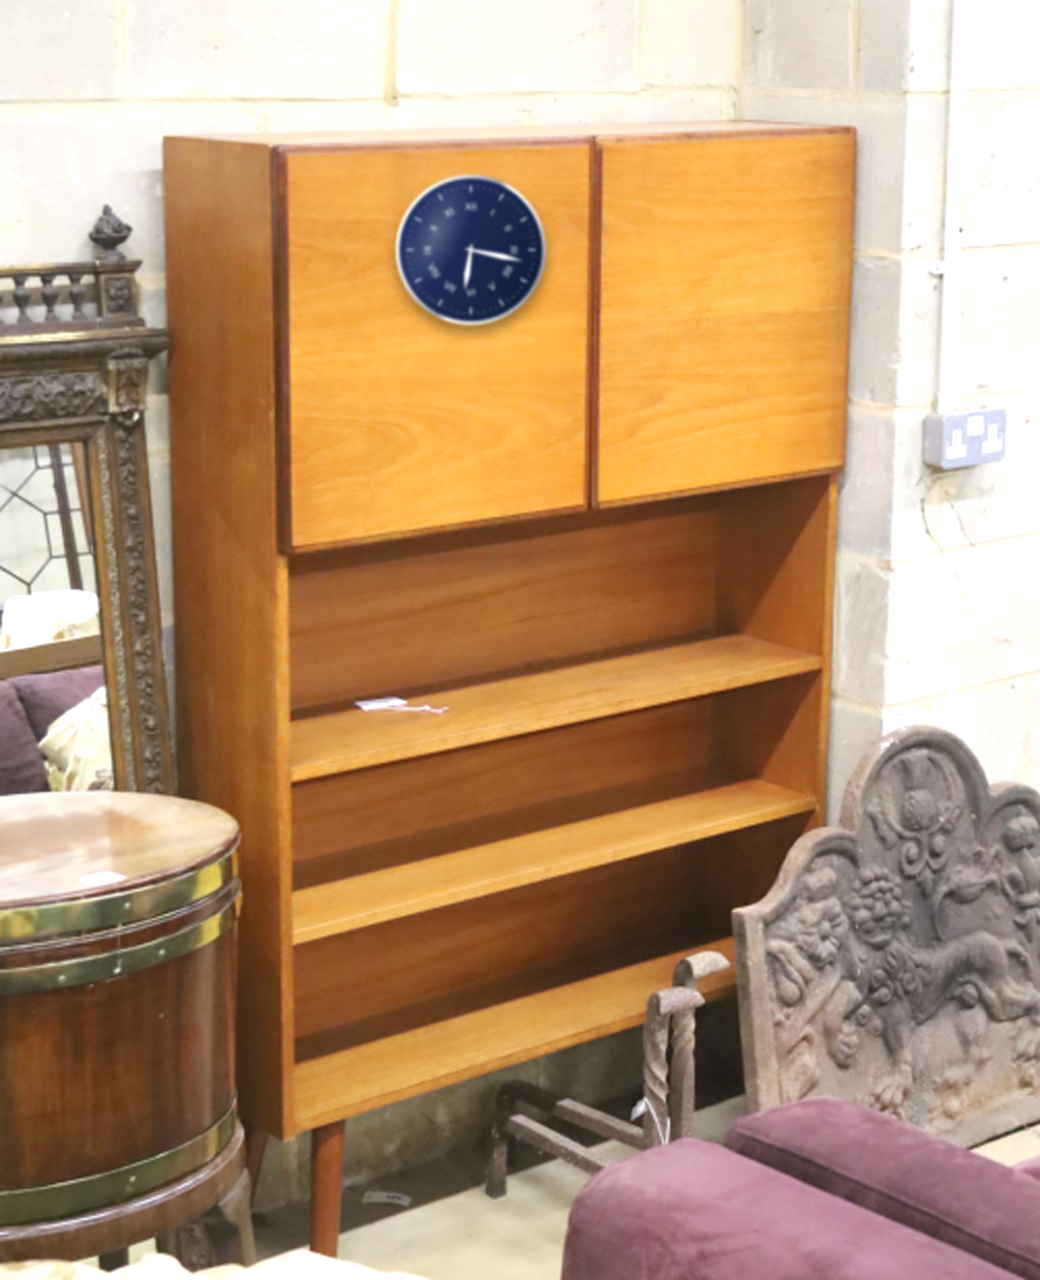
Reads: 6:17
